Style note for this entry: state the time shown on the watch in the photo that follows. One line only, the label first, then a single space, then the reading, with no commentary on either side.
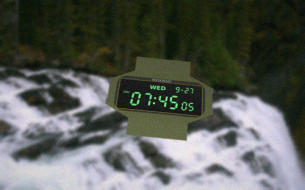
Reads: 7:45:05
